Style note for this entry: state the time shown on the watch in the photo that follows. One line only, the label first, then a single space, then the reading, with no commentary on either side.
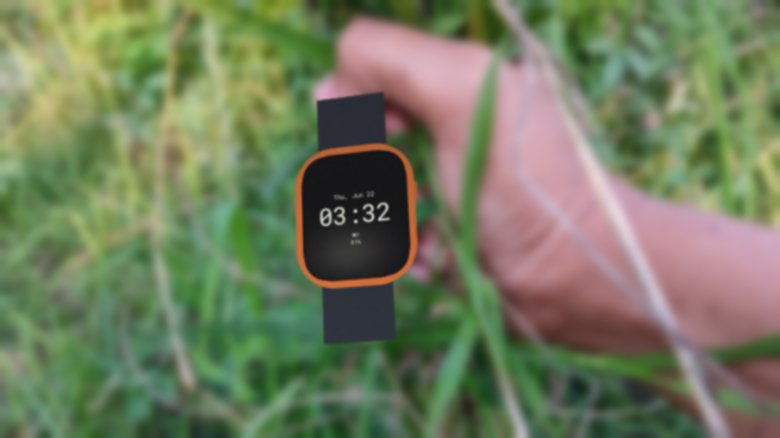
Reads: 3:32
